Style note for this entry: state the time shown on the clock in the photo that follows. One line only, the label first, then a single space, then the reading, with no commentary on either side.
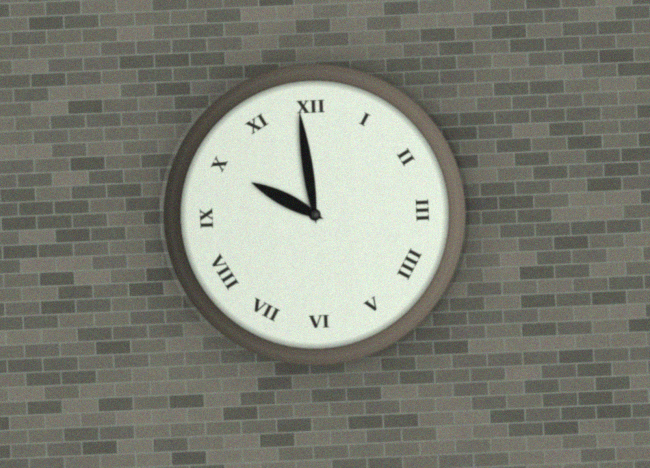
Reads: 9:59
